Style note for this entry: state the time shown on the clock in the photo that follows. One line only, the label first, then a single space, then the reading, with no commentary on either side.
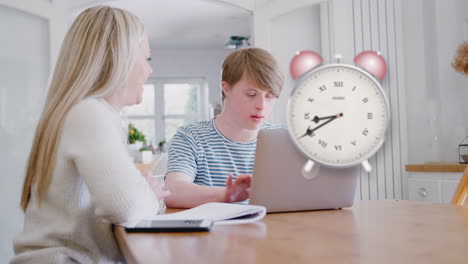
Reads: 8:40
